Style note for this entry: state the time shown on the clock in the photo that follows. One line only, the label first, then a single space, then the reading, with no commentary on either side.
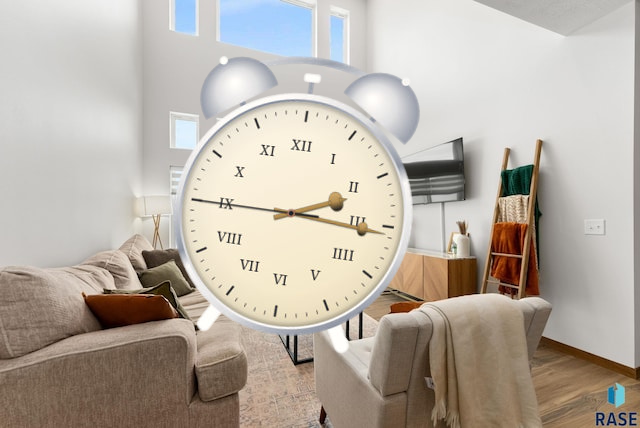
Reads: 2:15:45
